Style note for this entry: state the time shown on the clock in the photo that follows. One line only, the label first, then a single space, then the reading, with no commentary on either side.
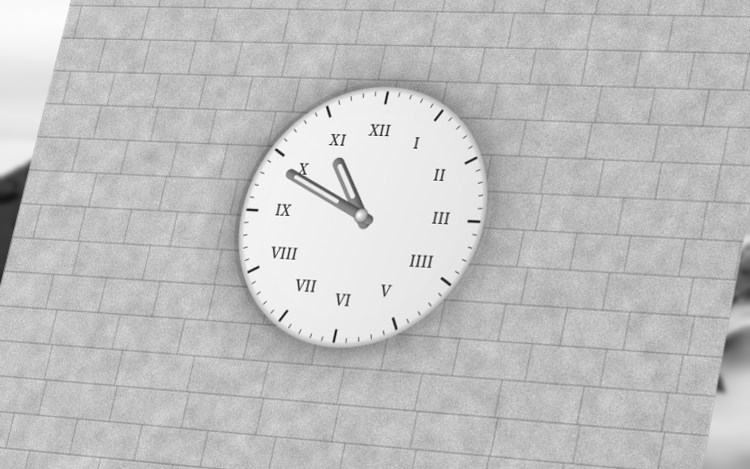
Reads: 10:49
